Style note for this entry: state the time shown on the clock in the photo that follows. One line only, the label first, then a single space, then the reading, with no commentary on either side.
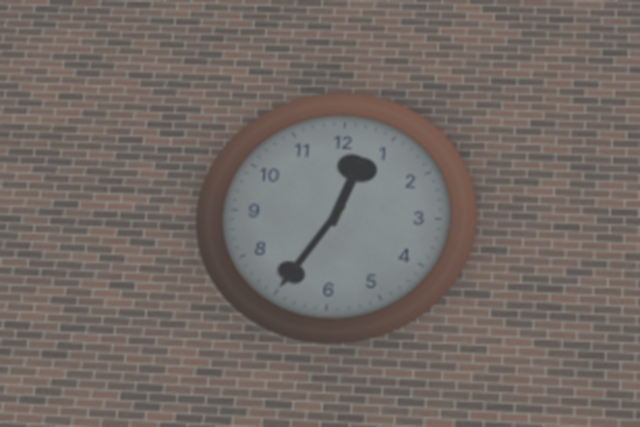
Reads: 12:35
